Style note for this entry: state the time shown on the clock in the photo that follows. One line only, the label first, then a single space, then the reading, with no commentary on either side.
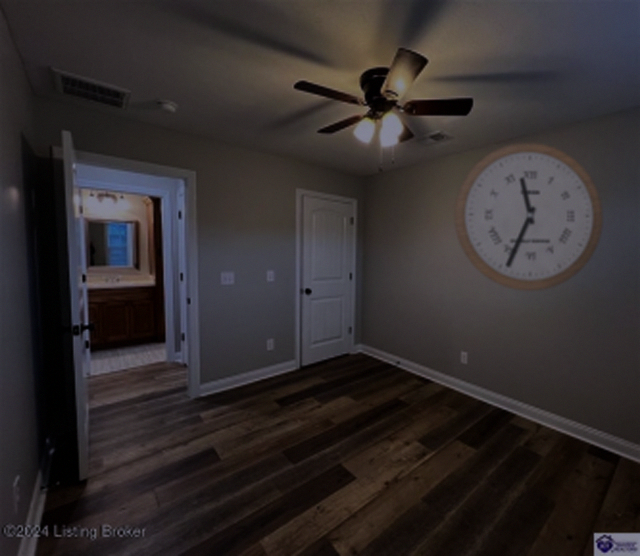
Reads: 11:34
